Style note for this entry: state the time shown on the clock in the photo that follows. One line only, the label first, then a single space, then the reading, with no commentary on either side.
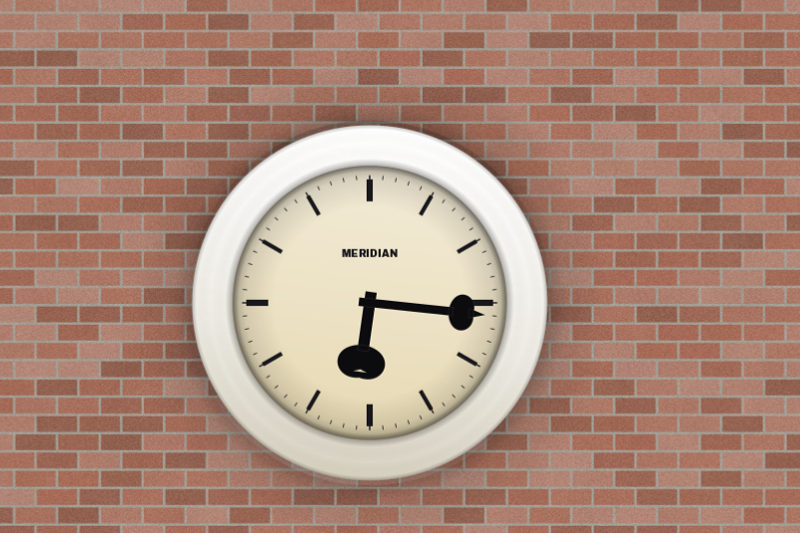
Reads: 6:16
